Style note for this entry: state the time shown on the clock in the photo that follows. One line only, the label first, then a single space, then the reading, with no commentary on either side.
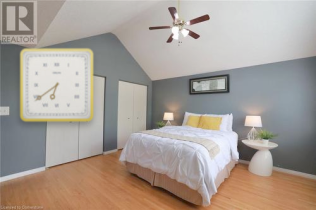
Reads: 6:39
